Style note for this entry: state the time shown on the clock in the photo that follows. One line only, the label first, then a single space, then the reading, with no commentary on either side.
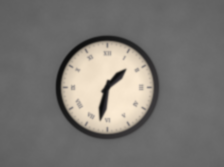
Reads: 1:32
